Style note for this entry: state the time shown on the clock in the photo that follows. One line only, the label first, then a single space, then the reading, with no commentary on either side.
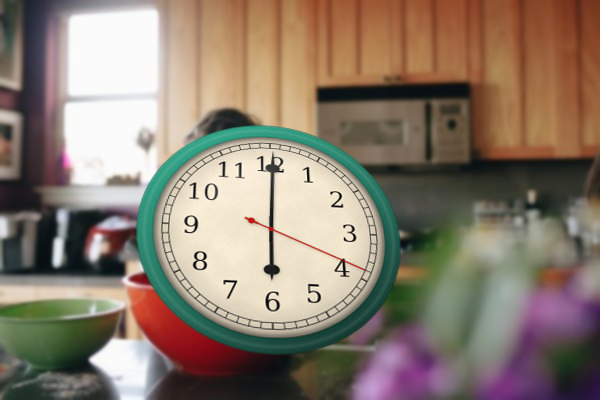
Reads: 6:00:19
